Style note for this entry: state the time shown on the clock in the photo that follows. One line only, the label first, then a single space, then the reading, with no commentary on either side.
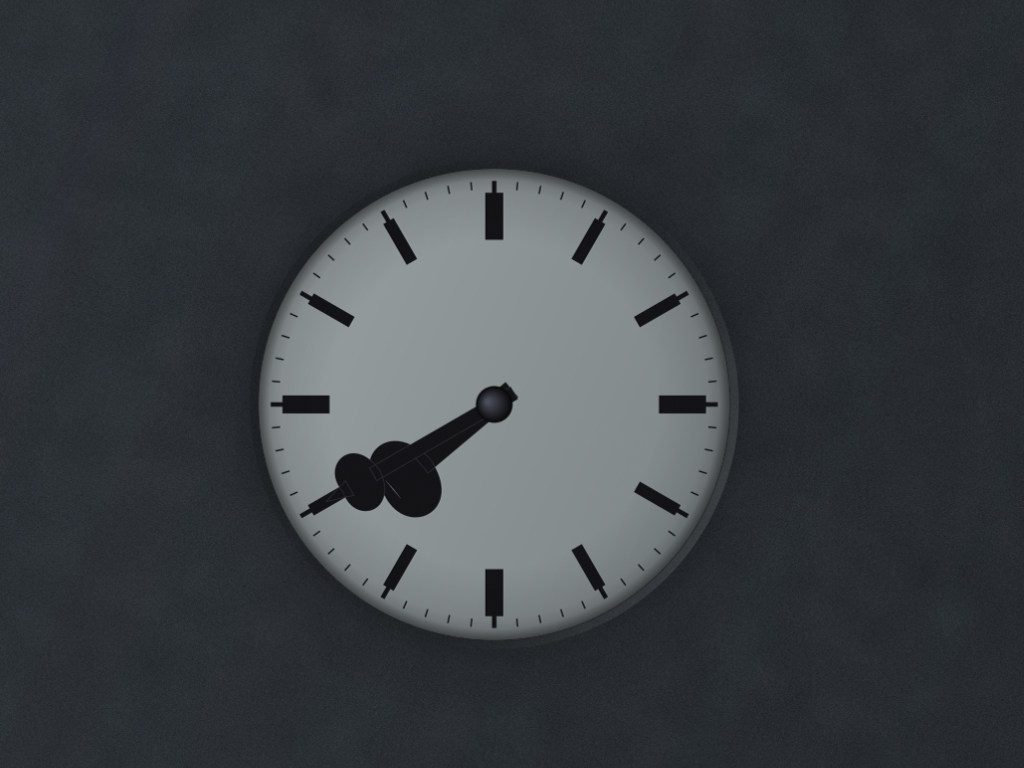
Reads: 7:40
